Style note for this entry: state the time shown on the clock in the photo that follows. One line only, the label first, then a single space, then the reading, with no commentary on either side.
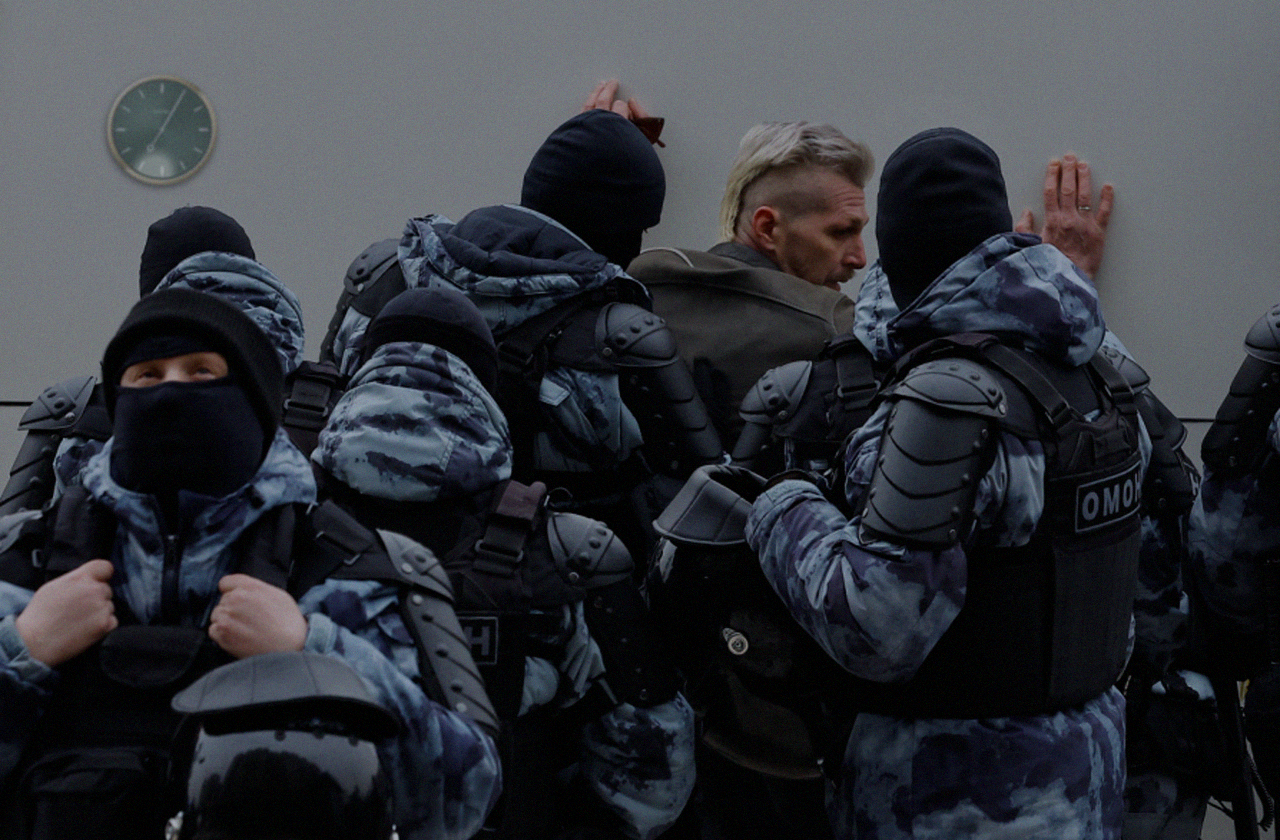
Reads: 7:05
